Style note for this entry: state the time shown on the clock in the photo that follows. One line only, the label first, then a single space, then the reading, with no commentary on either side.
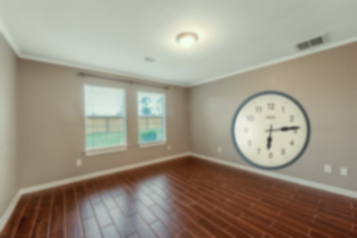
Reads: 6:14
